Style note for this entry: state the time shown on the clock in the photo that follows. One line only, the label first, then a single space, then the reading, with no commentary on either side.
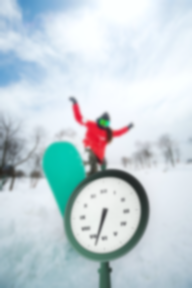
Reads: 6:33
